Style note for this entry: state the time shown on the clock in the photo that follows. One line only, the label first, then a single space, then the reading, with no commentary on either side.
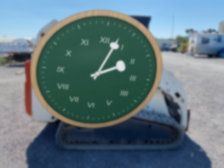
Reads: 2:03
